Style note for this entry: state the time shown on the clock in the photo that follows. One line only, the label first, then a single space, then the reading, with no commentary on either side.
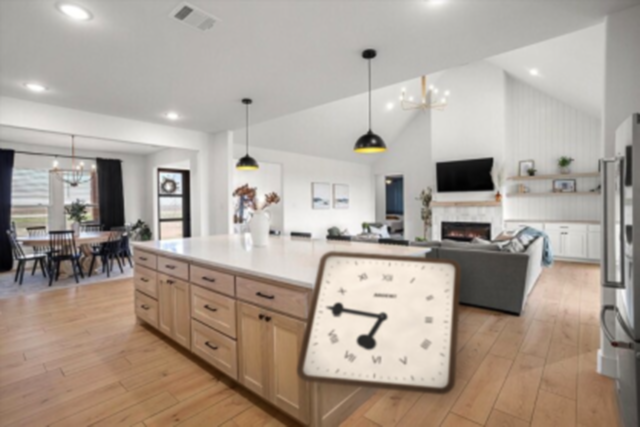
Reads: 6:46
